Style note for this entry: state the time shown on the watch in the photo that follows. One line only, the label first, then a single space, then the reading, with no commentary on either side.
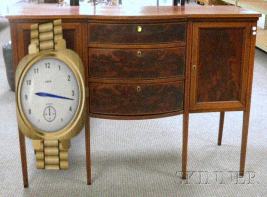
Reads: 9:17
